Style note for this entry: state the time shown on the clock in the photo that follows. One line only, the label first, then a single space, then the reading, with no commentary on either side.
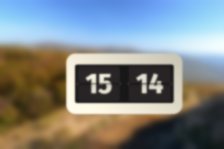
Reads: 15:14
